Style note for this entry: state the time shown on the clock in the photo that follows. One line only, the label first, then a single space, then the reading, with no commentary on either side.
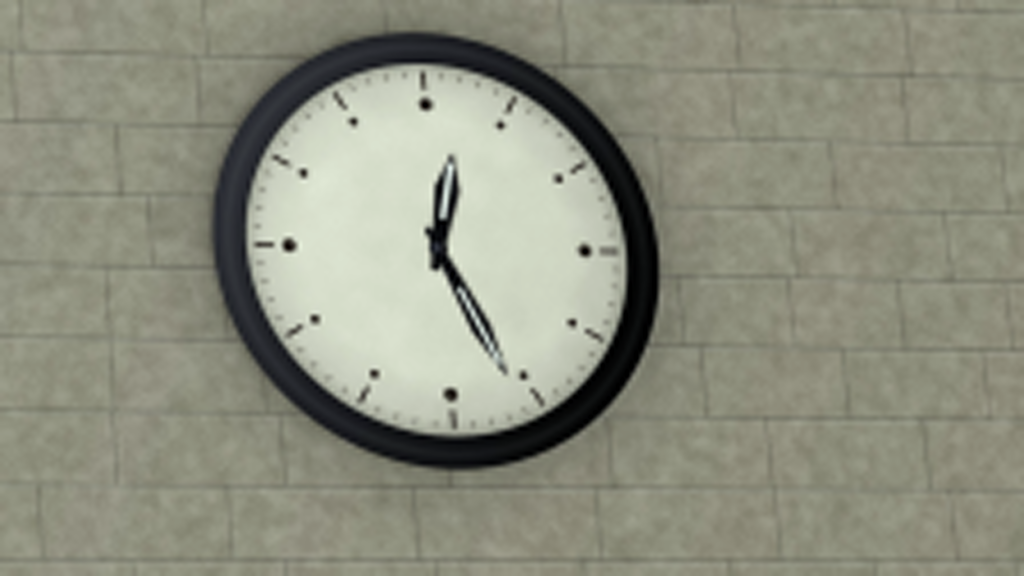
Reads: 12:26
